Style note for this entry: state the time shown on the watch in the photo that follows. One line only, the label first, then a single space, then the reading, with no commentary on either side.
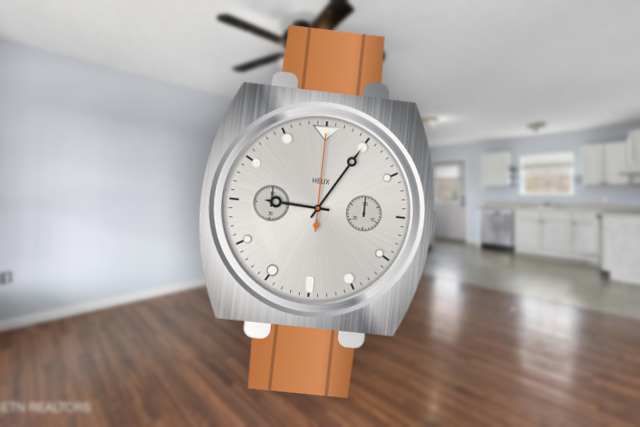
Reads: 9:05
